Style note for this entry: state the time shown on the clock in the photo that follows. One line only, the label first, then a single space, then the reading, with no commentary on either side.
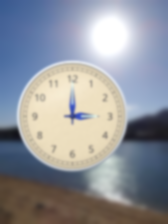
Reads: 3:00
